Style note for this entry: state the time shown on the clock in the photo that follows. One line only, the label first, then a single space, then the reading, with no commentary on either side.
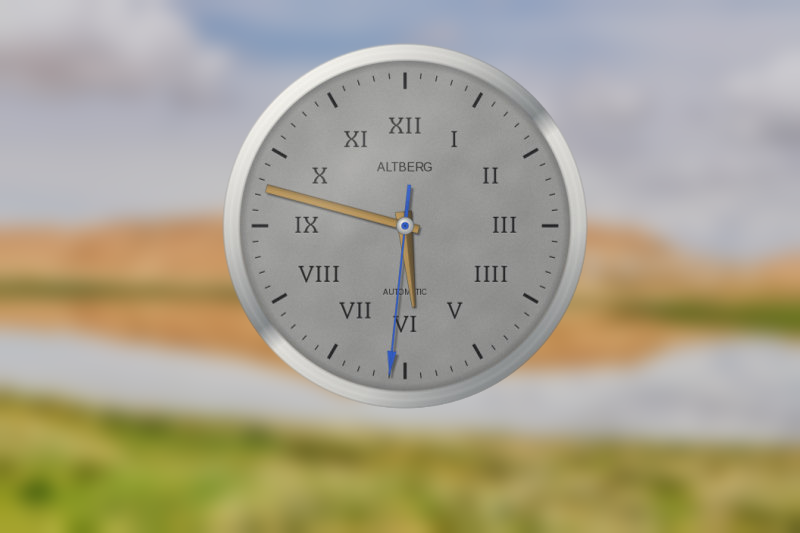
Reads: 5:47:31
